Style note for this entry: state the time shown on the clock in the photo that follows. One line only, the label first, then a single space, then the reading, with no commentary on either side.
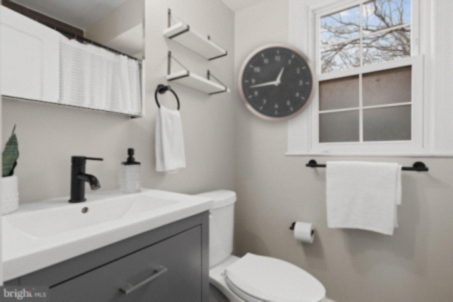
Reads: 12:43
